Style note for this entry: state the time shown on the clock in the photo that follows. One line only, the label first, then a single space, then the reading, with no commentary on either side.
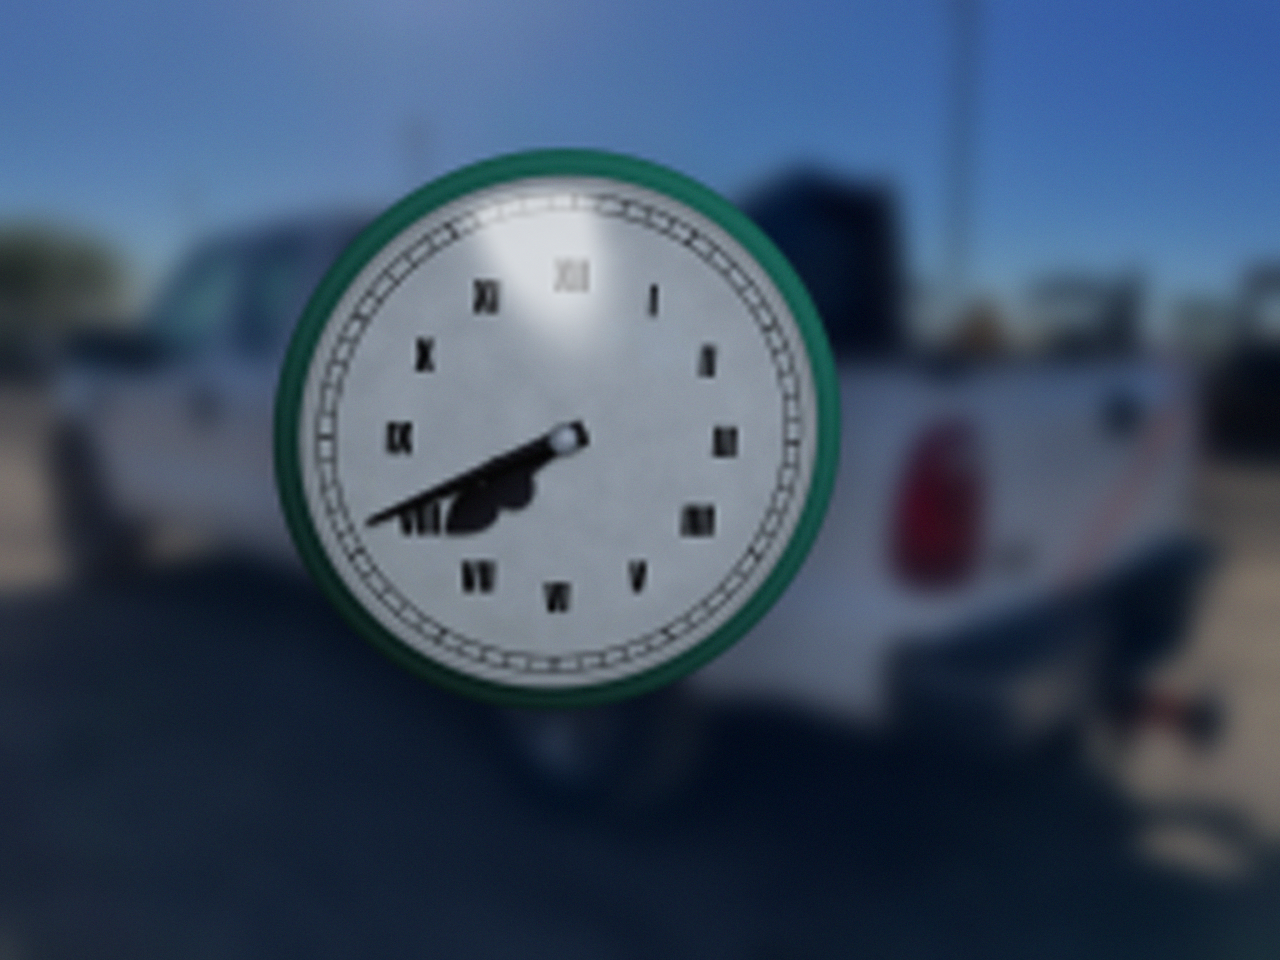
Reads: 7:41
